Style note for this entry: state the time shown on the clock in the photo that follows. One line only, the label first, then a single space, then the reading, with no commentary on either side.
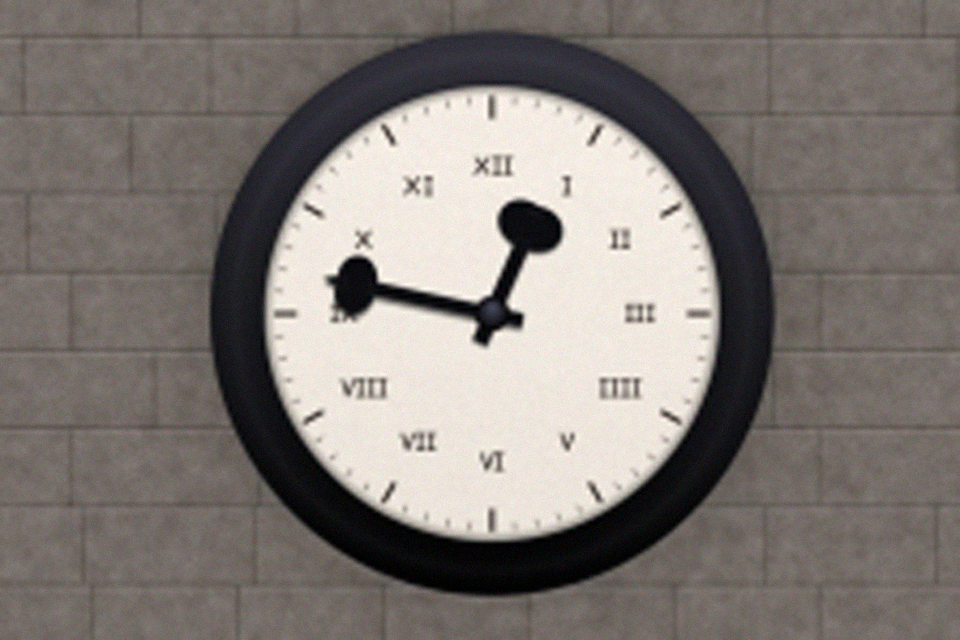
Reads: 12:47
